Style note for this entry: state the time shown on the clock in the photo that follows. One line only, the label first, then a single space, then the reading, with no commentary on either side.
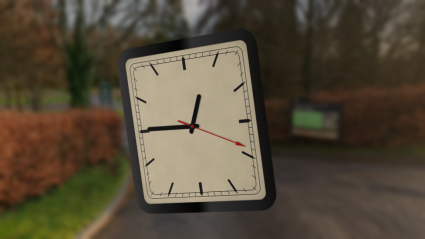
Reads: 12:45:19
